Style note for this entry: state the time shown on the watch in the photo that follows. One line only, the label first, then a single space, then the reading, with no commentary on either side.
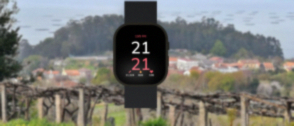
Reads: 21:21
